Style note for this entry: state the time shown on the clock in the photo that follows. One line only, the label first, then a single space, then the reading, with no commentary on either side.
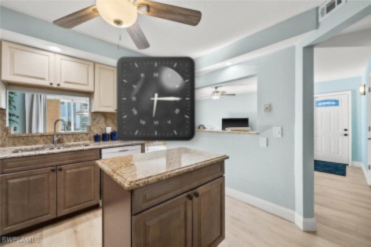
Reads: 6:15
